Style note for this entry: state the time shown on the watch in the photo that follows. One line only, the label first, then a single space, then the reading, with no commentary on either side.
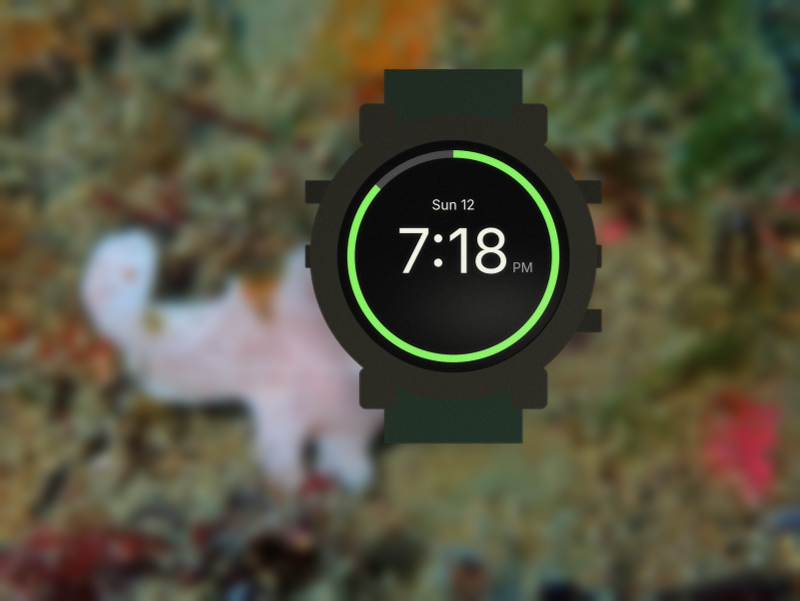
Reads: 7:18
